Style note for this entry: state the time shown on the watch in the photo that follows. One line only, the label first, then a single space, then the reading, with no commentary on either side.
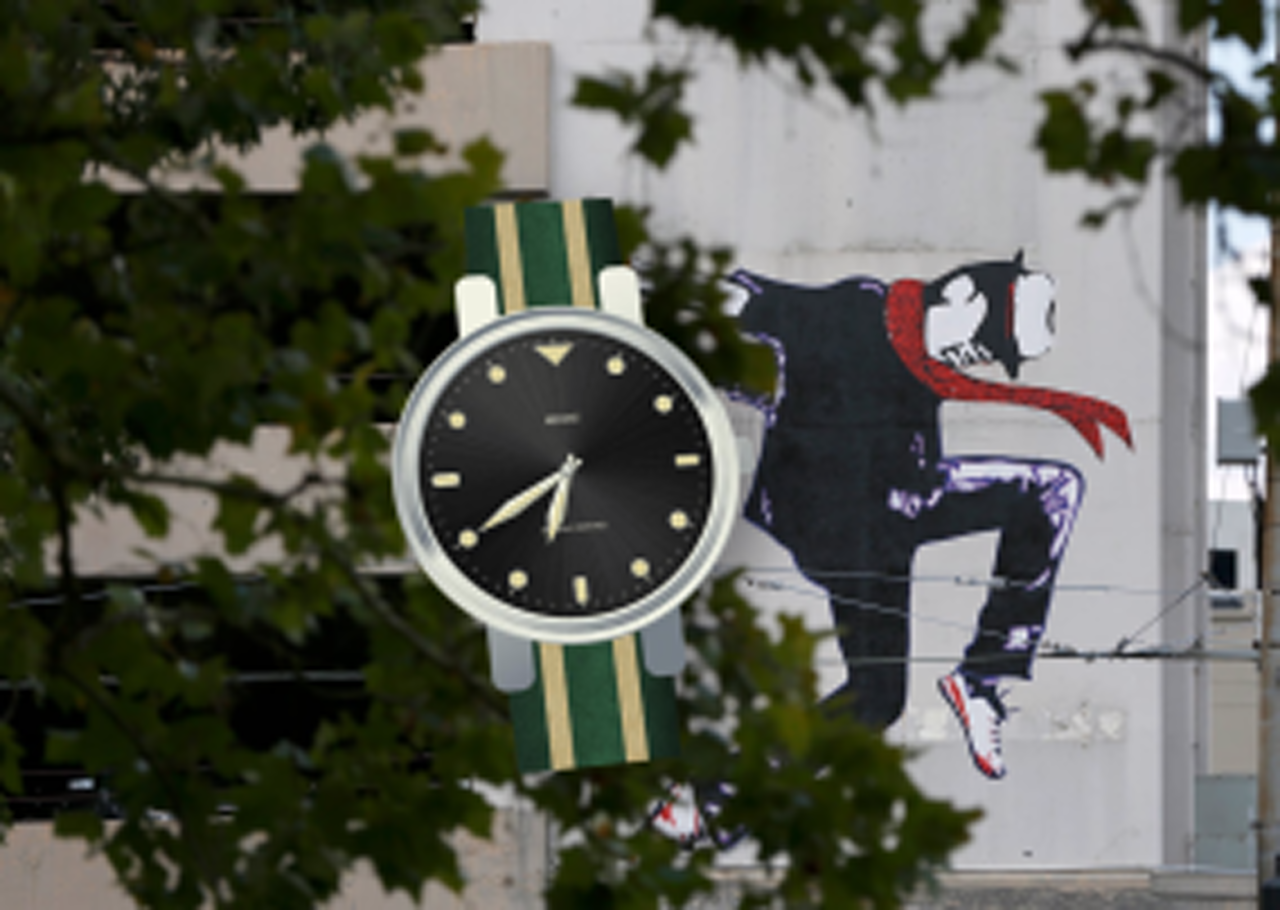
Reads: 6:40
